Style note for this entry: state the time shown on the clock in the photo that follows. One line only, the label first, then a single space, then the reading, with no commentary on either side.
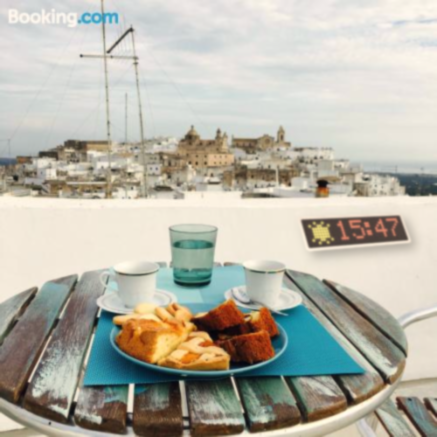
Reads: 15:47
